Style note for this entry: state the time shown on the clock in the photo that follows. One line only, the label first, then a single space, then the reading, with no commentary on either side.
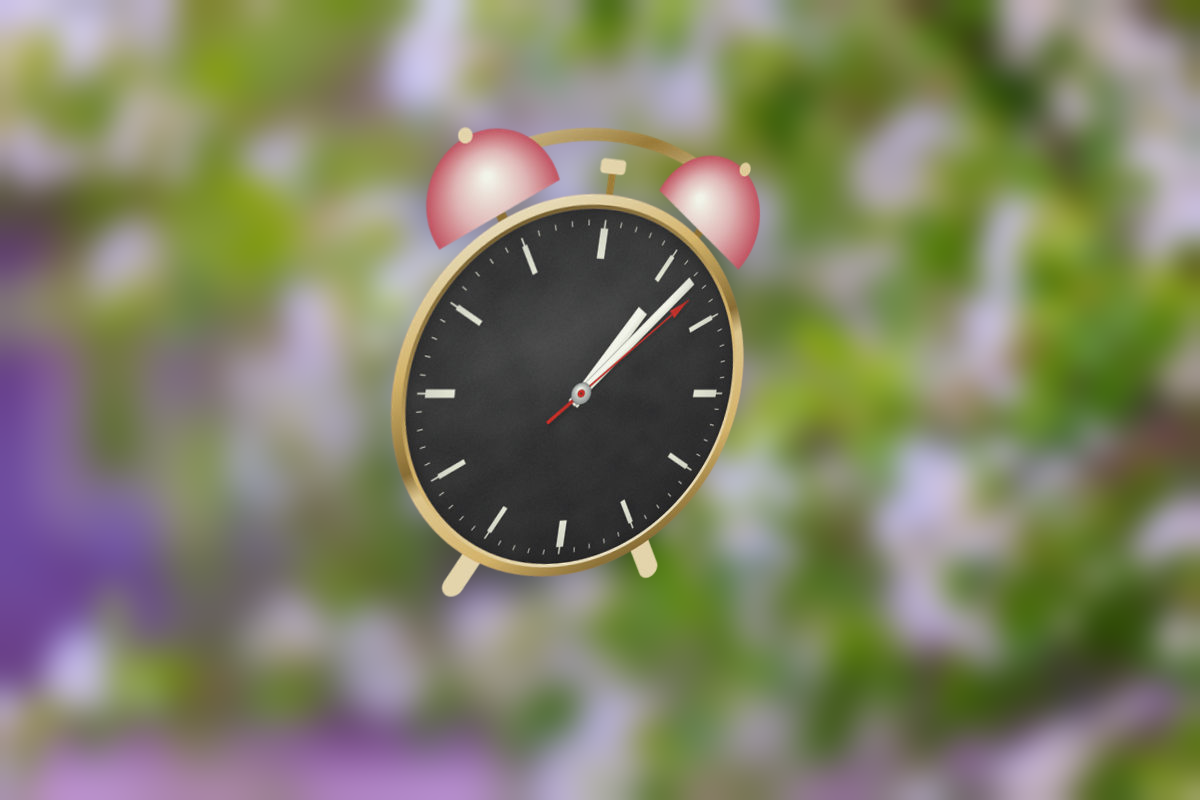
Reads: 1:07:08
